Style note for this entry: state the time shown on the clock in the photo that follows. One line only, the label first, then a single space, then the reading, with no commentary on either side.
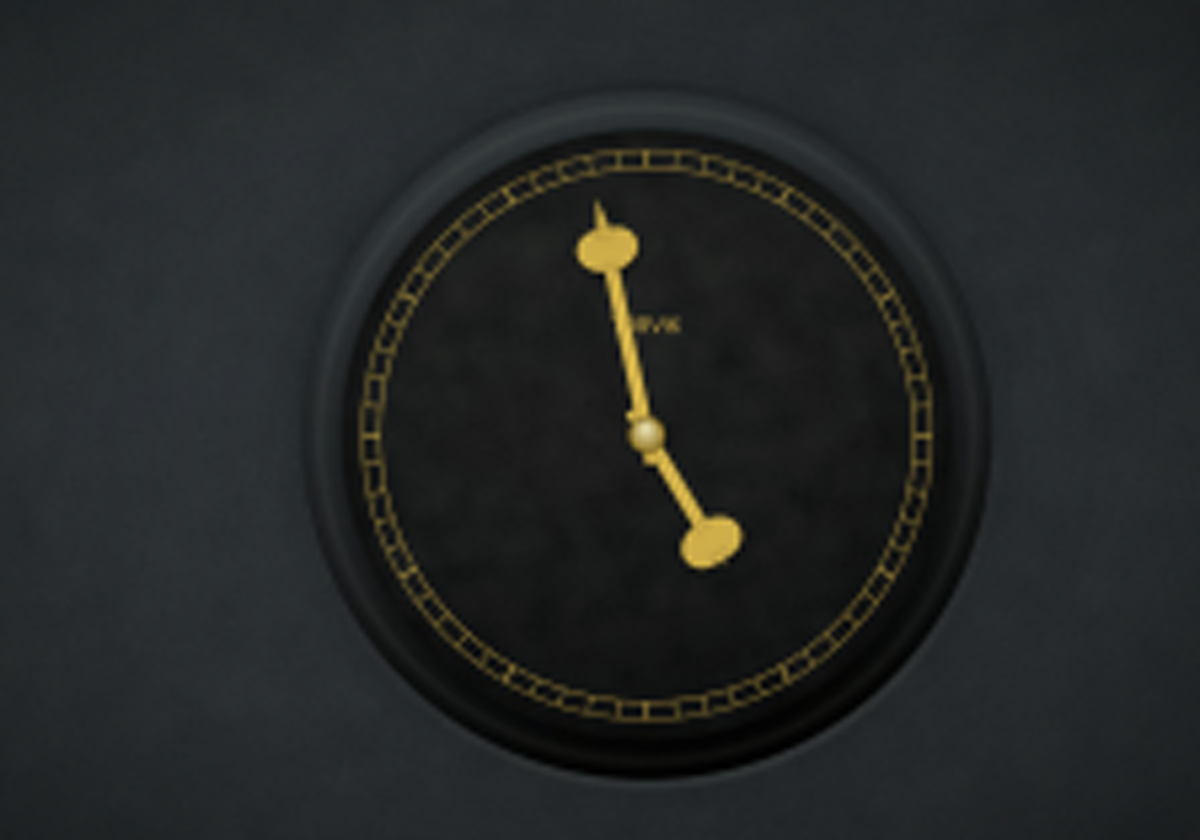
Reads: 4:58
